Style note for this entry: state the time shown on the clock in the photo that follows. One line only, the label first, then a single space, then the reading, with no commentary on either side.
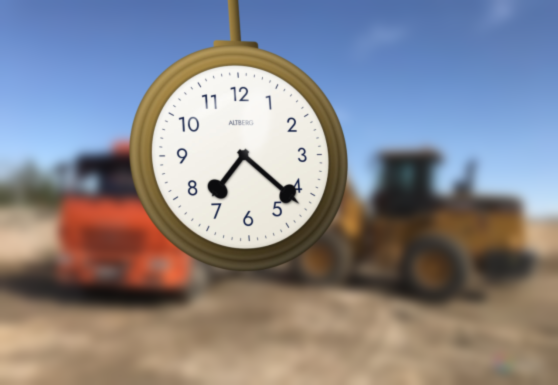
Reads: 7:22
